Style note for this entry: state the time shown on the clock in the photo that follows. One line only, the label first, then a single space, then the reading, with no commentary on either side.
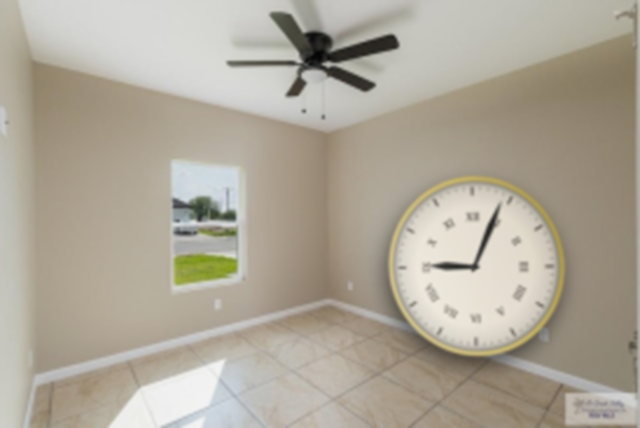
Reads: 9:04
